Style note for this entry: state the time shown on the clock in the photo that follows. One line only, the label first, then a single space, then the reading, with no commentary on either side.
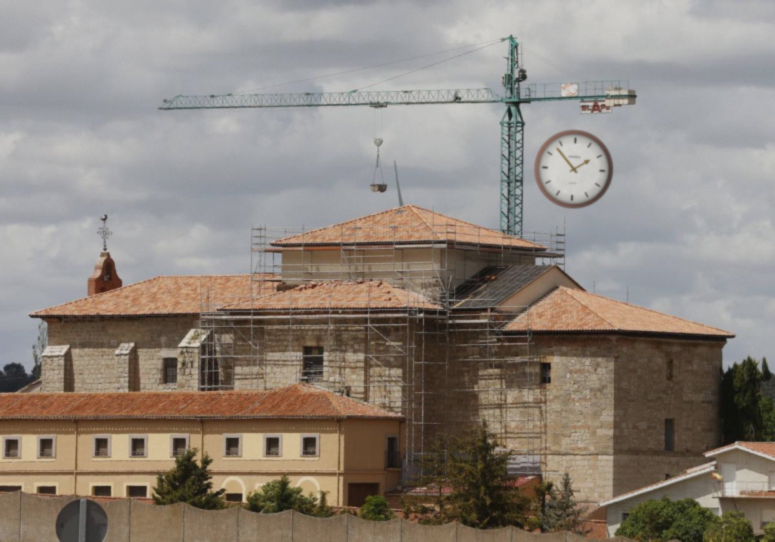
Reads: 1:53
